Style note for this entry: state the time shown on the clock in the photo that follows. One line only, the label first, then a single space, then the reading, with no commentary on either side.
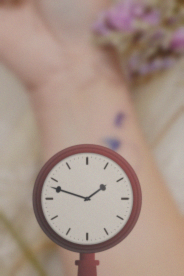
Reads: 1:48
